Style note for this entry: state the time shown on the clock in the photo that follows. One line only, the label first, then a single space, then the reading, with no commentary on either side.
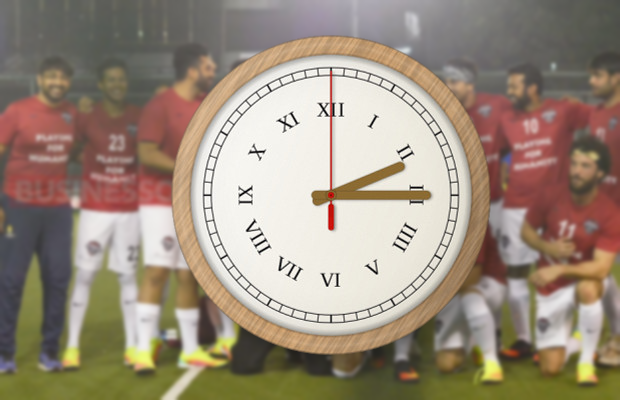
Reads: 2:15:00
